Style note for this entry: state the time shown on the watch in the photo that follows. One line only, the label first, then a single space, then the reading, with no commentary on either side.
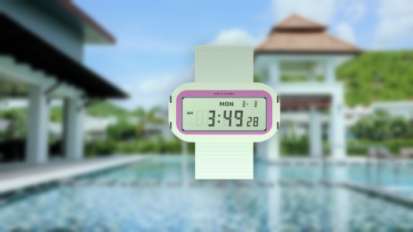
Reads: 3:49:28
